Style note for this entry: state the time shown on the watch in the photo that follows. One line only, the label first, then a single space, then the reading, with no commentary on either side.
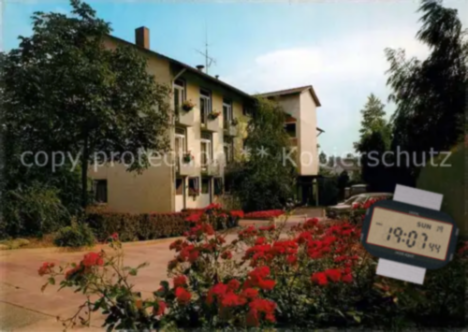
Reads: 19:07:44
